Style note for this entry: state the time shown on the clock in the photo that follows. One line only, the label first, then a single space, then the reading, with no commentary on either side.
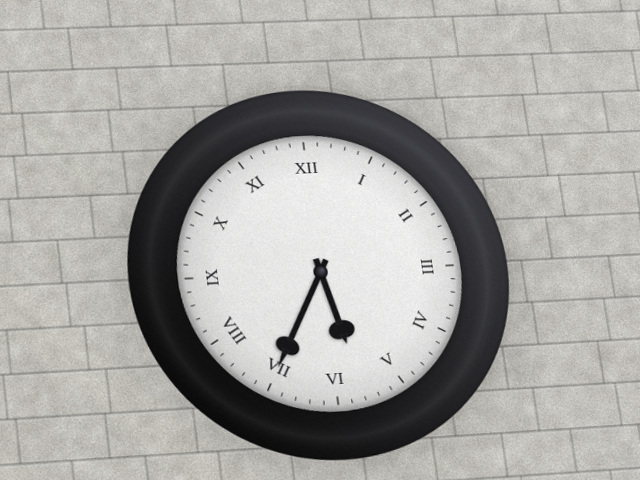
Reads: 5:35
